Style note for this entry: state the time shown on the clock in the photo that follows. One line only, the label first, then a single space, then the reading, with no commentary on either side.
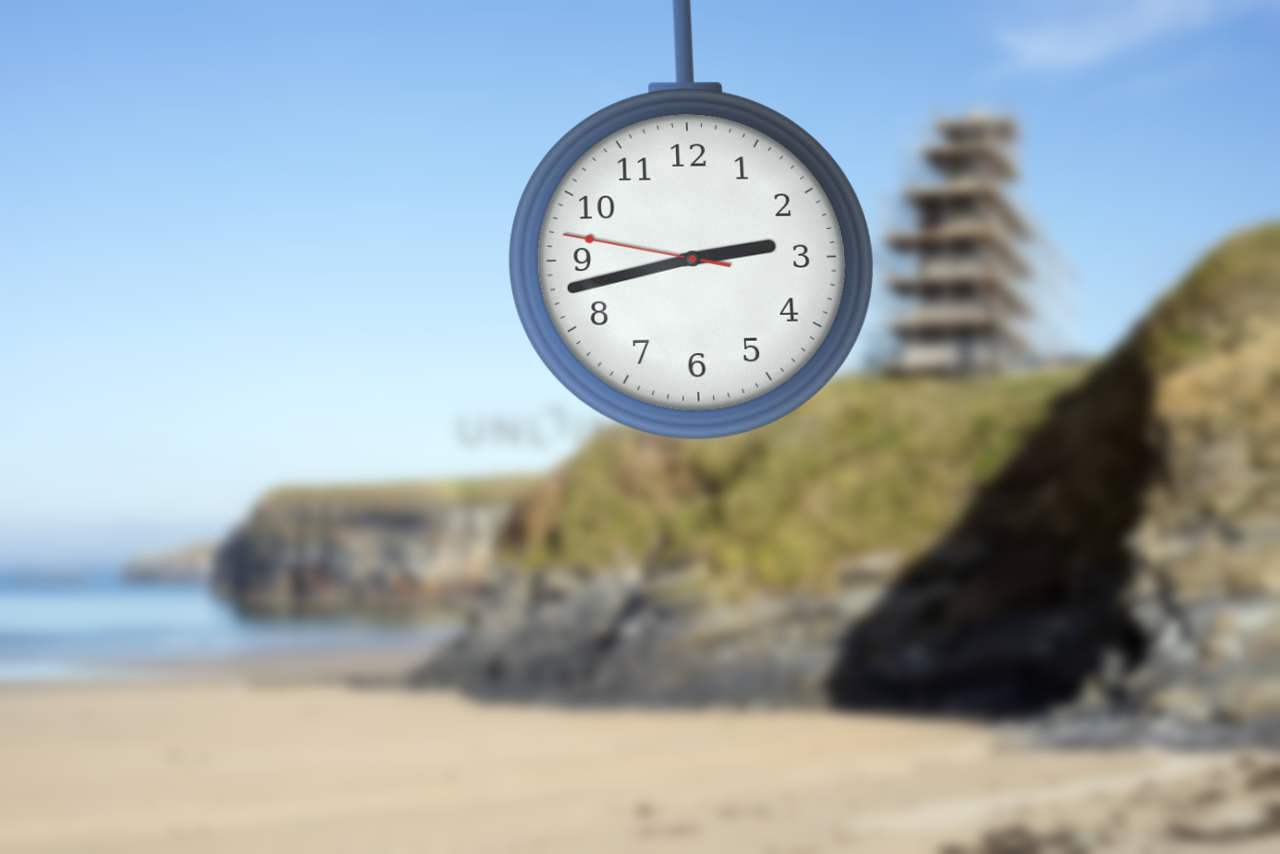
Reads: 2:42:47
